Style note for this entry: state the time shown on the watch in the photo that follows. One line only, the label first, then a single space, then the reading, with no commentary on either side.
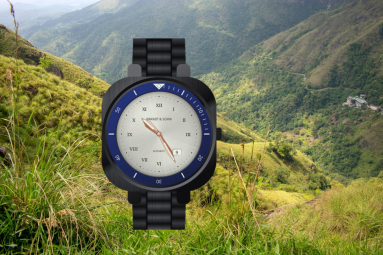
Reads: 10:25
